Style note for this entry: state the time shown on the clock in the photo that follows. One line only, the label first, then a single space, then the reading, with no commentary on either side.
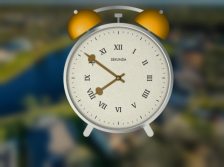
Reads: 7:51
